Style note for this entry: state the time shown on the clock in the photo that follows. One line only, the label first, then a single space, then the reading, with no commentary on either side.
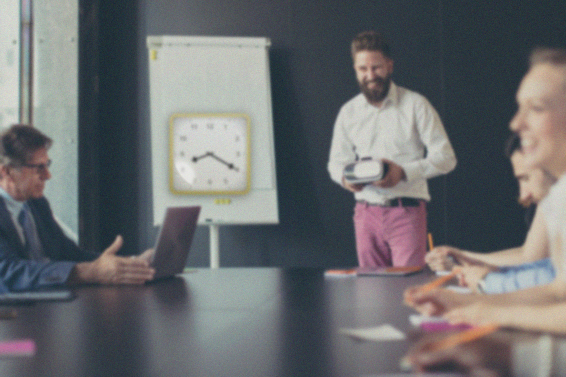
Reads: 8:20
